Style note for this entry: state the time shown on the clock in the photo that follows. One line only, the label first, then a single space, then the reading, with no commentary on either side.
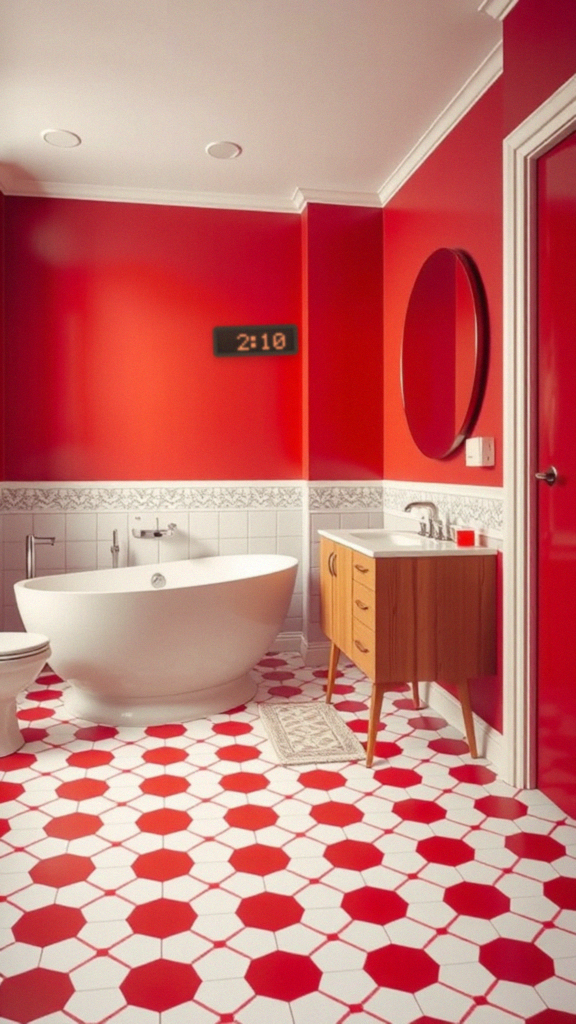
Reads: 2:10
